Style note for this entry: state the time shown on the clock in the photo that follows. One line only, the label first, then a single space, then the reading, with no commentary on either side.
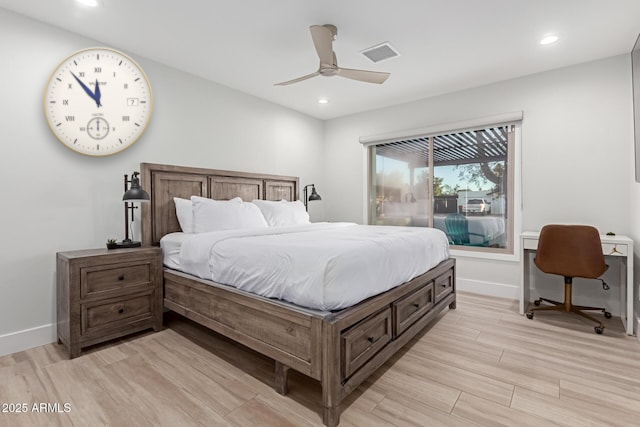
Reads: 11:53
